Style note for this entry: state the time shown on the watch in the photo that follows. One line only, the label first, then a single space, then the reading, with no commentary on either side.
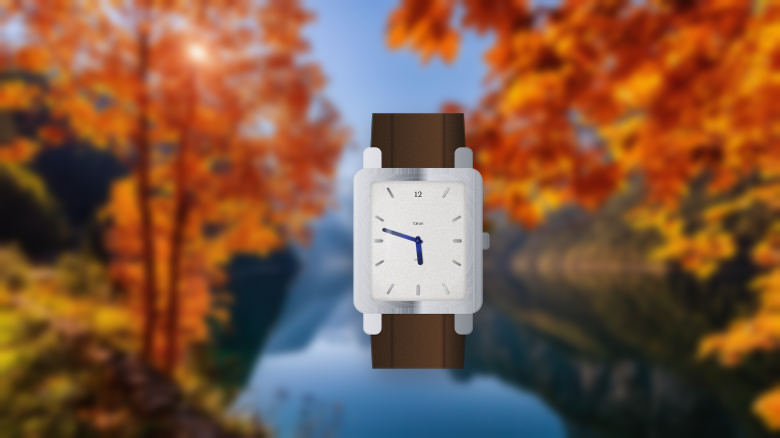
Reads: 5:48
